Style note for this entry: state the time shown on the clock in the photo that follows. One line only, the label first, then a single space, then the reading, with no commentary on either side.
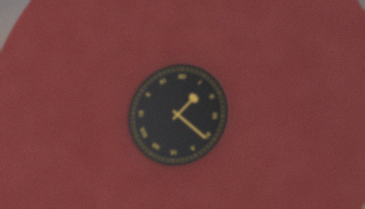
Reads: 1:21
